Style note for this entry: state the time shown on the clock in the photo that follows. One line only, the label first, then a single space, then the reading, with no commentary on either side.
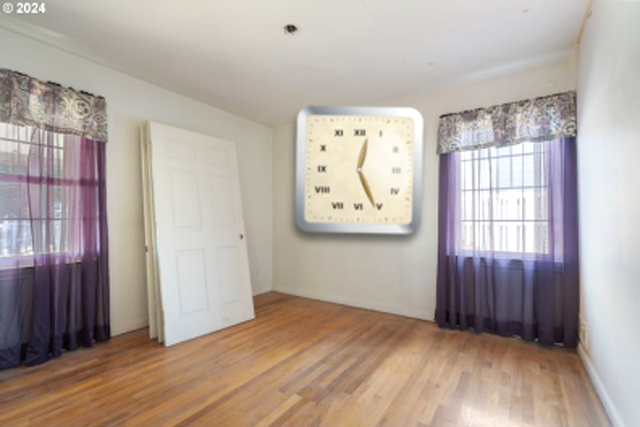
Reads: 12:26
